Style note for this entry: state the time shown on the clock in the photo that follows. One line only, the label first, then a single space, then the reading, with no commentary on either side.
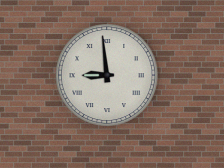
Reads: 8:59
